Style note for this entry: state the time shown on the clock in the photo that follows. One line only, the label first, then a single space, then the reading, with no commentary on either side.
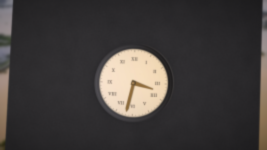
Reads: 3:32
